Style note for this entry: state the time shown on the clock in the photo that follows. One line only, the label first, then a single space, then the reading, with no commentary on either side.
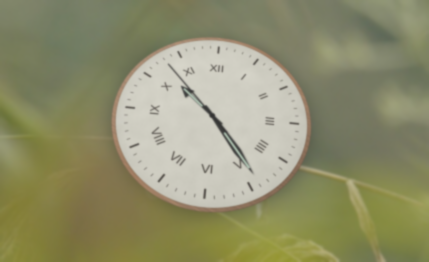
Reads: 10:23:53
